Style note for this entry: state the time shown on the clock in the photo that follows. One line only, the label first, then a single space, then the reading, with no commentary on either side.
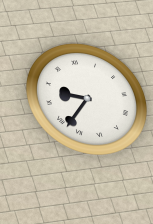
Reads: 9:38
